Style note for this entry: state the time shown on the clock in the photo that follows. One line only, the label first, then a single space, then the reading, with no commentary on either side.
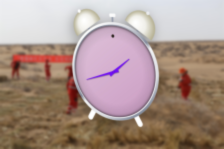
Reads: 1:42
